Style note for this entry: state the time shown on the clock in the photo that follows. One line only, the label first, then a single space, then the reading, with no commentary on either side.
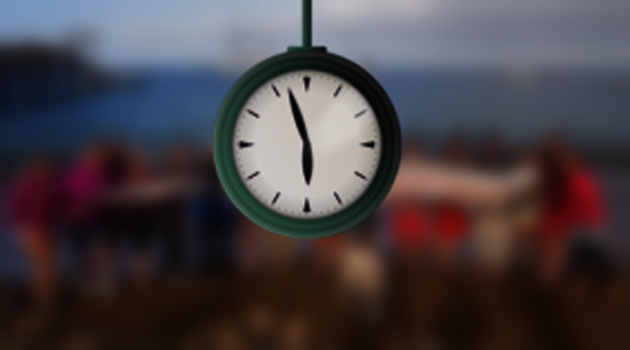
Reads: 5:57
